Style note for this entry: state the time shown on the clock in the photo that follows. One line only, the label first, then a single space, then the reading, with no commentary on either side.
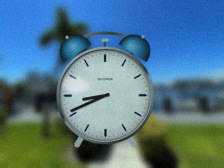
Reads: 8:41
